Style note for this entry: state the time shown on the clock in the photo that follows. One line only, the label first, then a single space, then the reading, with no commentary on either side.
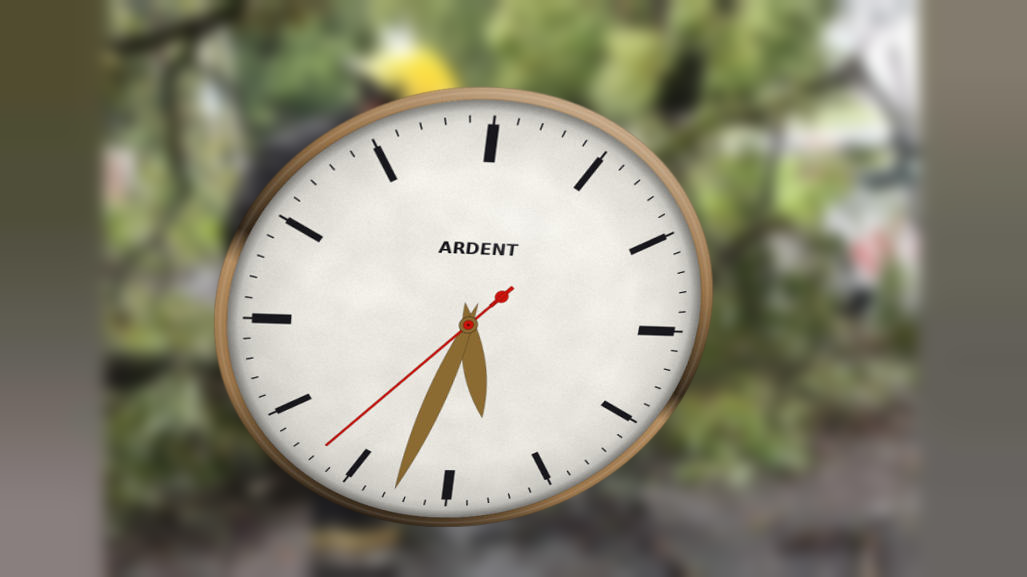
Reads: 5:32:37
